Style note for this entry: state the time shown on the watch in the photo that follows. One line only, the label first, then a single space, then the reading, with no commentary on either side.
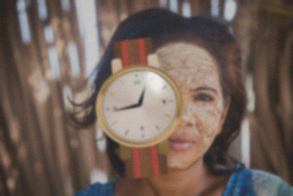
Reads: 12:44
